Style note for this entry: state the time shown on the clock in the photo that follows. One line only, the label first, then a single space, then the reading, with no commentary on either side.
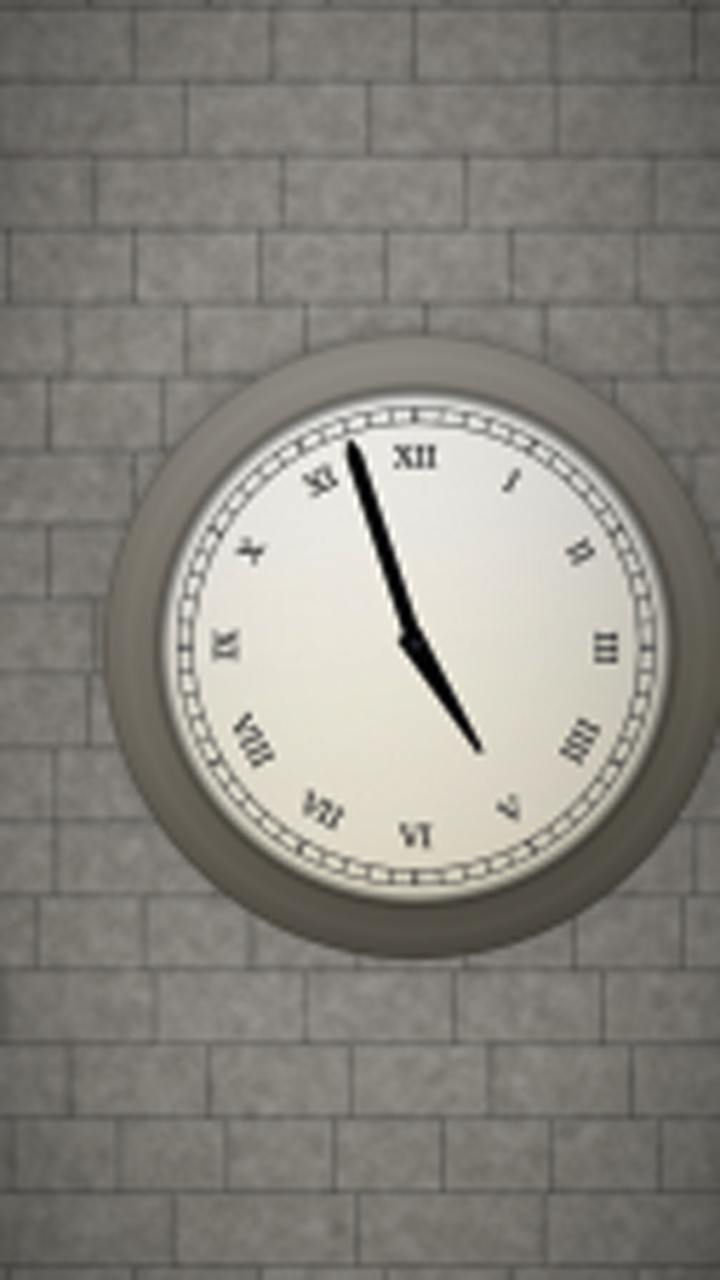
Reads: 4:57
